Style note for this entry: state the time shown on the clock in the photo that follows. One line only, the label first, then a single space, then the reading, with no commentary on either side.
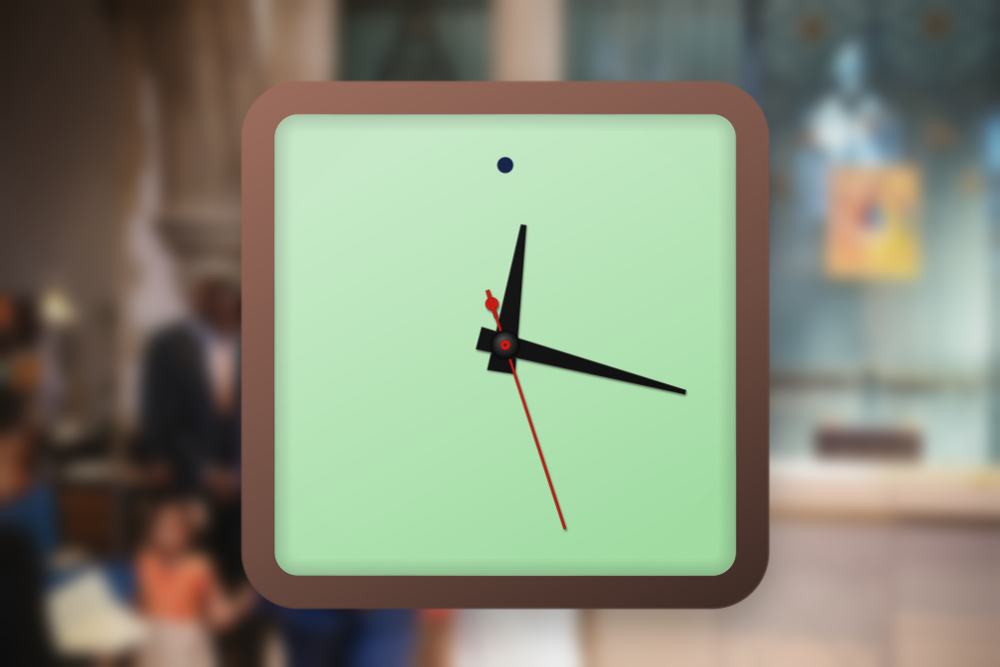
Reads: 12:17:27
